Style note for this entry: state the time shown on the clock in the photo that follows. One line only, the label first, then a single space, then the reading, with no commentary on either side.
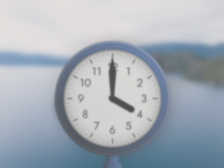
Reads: 4:00
